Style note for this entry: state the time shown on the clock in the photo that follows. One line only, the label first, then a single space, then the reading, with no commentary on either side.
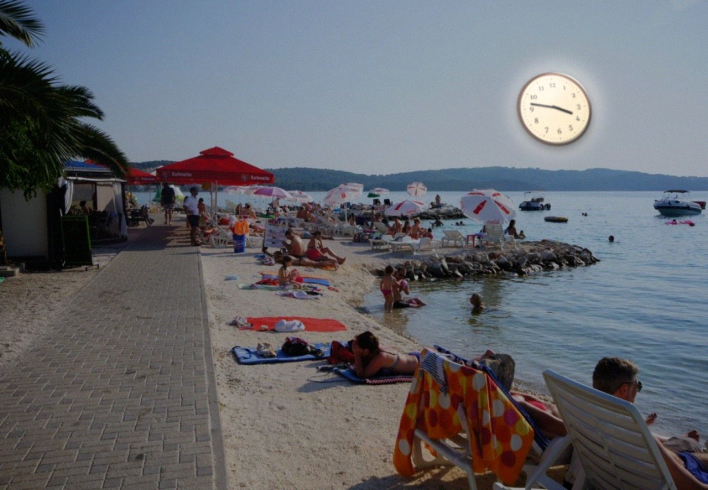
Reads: 3:47
